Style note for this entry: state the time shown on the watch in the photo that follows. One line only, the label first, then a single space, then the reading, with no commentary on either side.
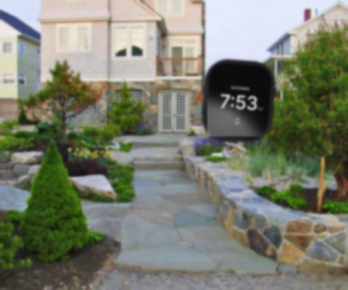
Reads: 7:53
